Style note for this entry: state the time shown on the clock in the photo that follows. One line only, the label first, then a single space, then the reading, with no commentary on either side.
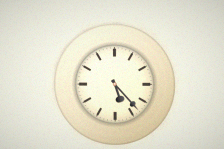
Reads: 5:23
